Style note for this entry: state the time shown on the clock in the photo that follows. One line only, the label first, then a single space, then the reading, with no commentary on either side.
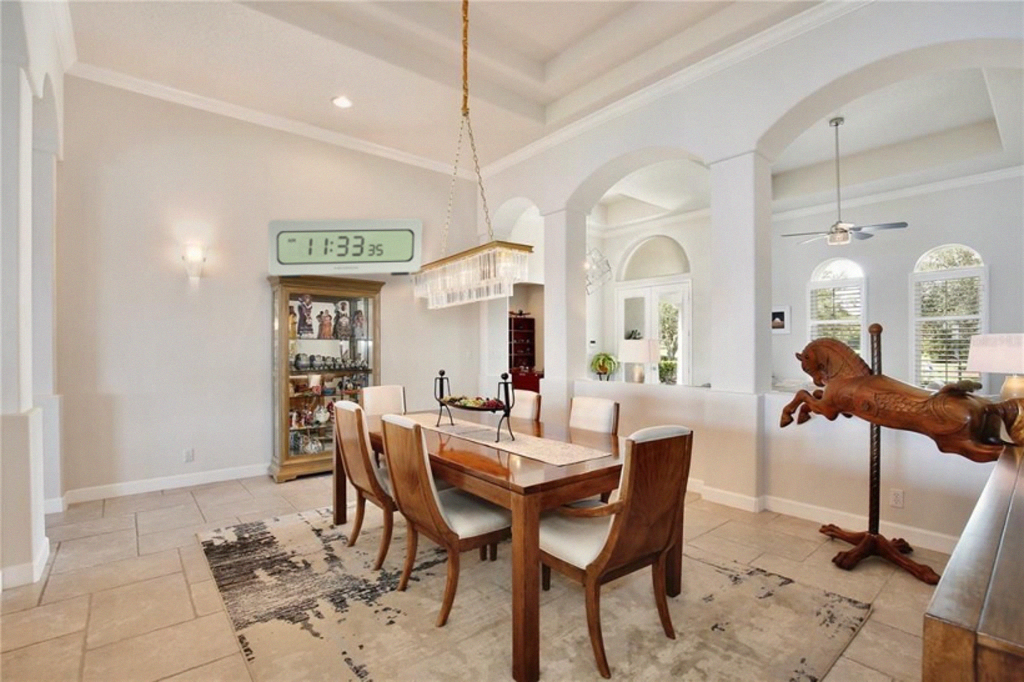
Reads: 11:33:35
